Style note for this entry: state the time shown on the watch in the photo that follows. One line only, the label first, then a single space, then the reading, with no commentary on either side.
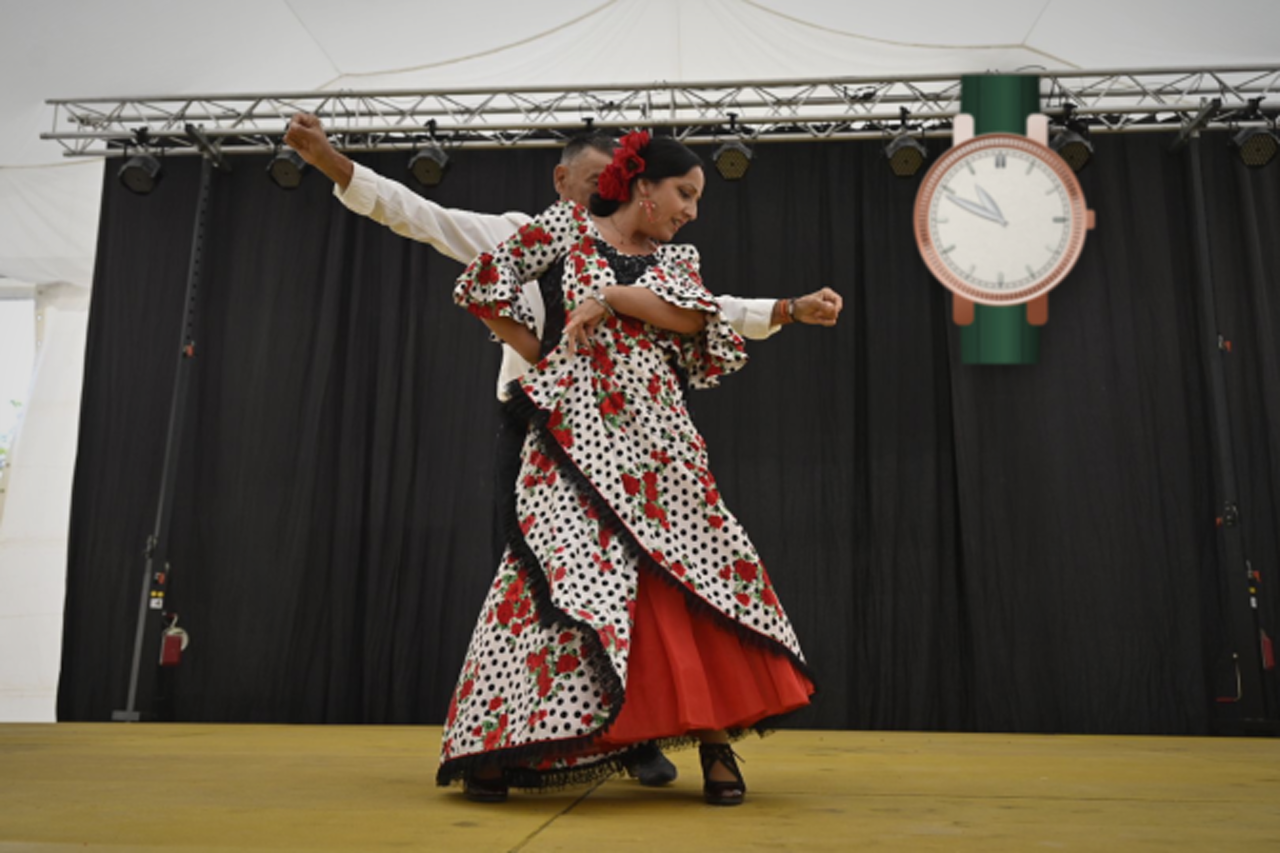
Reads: 10:49
